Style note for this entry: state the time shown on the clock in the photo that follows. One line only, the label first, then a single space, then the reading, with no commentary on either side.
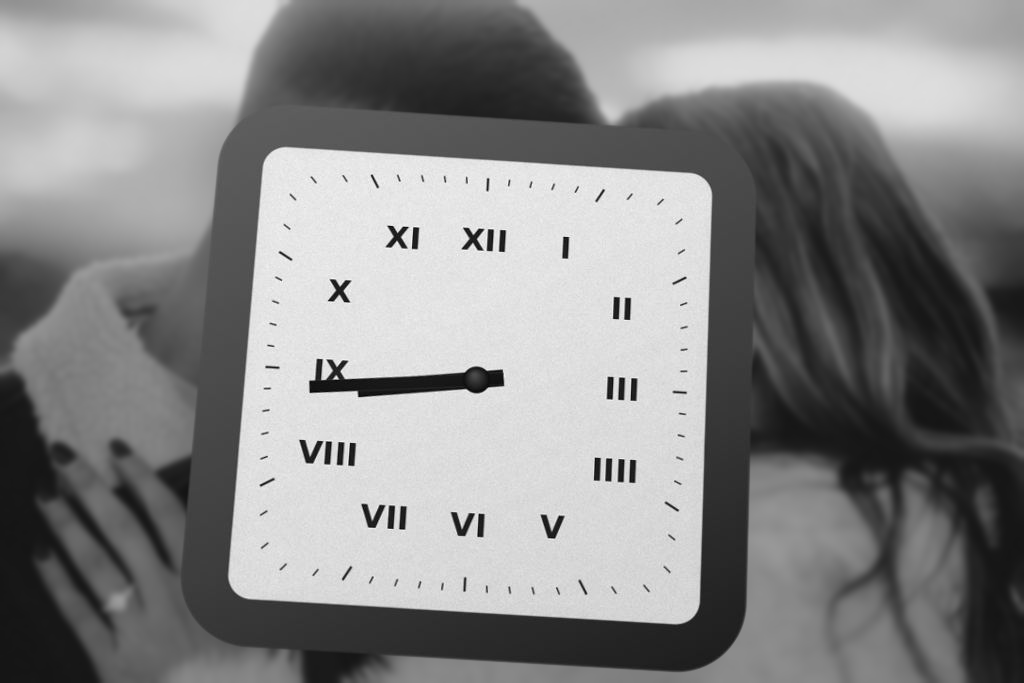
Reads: 8:44
